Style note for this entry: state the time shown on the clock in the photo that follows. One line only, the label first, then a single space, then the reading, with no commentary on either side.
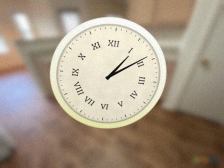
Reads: 1:09
